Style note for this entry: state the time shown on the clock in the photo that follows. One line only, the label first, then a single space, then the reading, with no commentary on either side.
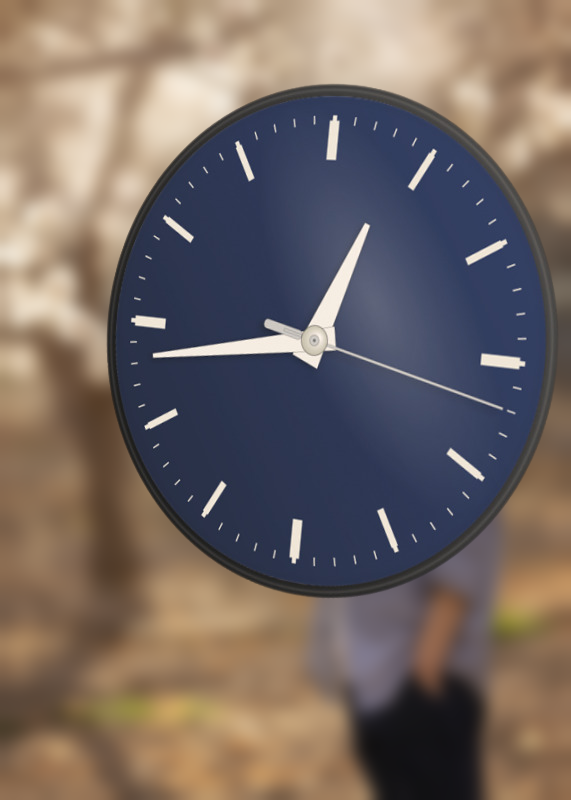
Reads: 12:43:17
